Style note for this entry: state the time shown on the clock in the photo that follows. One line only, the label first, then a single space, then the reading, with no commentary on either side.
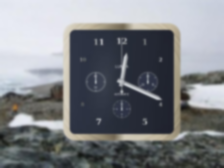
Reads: 12:19
